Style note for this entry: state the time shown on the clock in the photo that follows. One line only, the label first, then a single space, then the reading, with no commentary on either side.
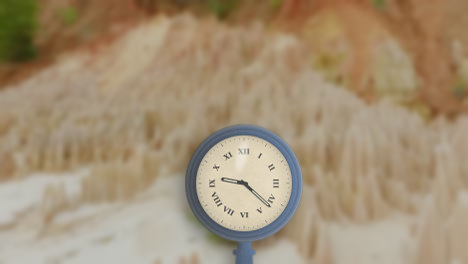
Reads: 9:22
